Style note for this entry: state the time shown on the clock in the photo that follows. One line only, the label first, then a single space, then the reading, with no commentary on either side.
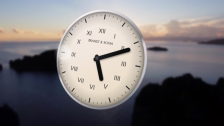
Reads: 5:11
